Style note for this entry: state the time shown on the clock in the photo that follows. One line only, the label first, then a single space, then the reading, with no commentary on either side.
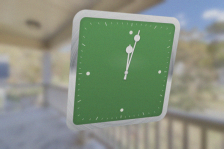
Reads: 12:02
